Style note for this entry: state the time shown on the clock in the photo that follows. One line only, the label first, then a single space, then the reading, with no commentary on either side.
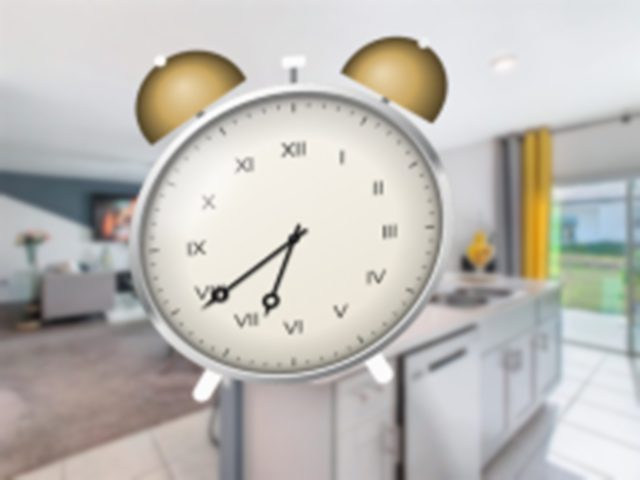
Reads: 6:39
